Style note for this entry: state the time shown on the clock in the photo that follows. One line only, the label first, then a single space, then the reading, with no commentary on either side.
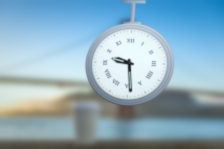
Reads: 9:29
